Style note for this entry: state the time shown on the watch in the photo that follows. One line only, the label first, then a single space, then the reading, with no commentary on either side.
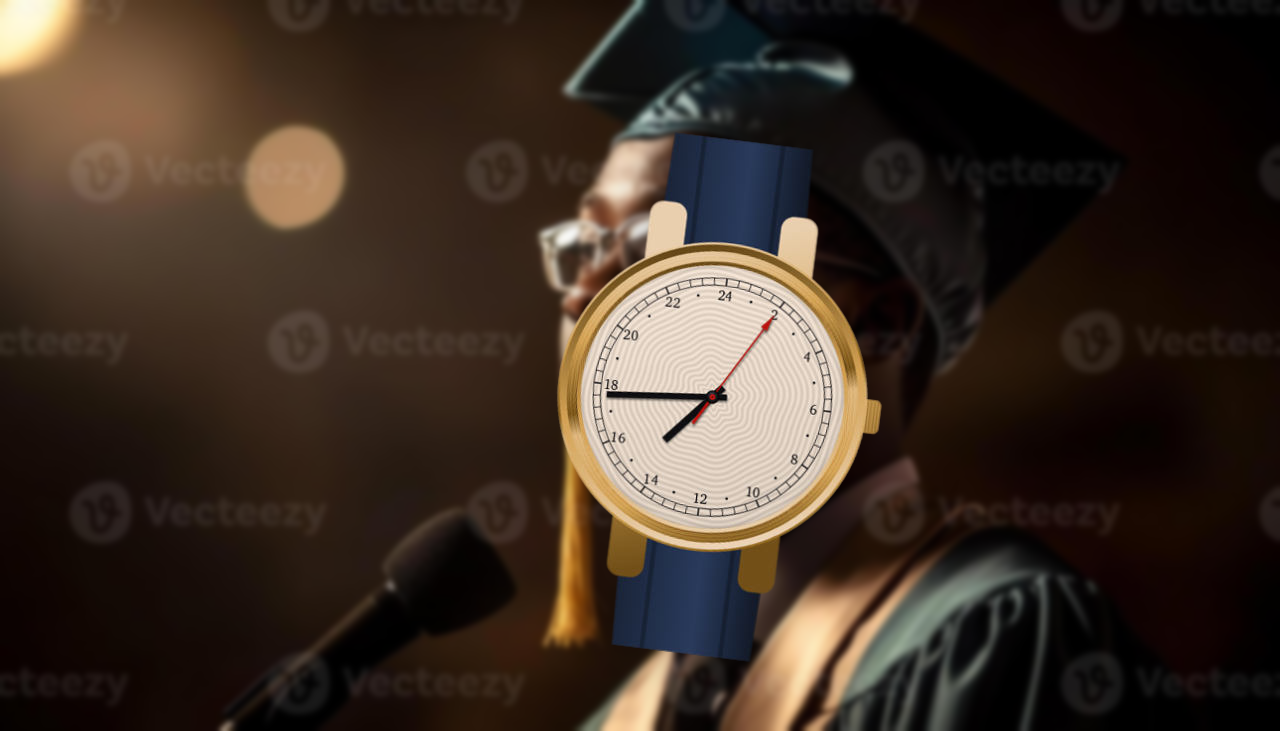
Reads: 14:44:05
